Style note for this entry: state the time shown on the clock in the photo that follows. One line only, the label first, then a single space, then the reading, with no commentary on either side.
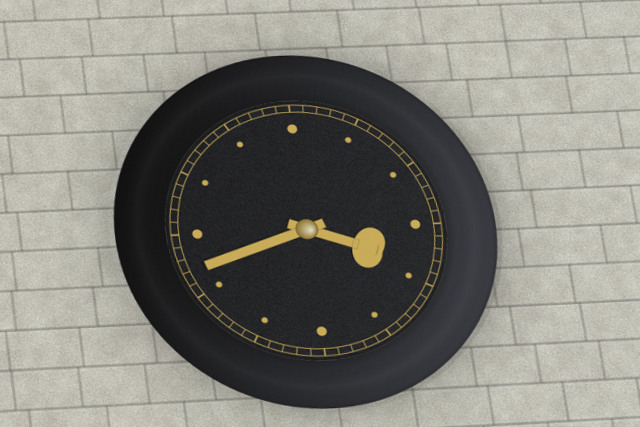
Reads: 3:42
